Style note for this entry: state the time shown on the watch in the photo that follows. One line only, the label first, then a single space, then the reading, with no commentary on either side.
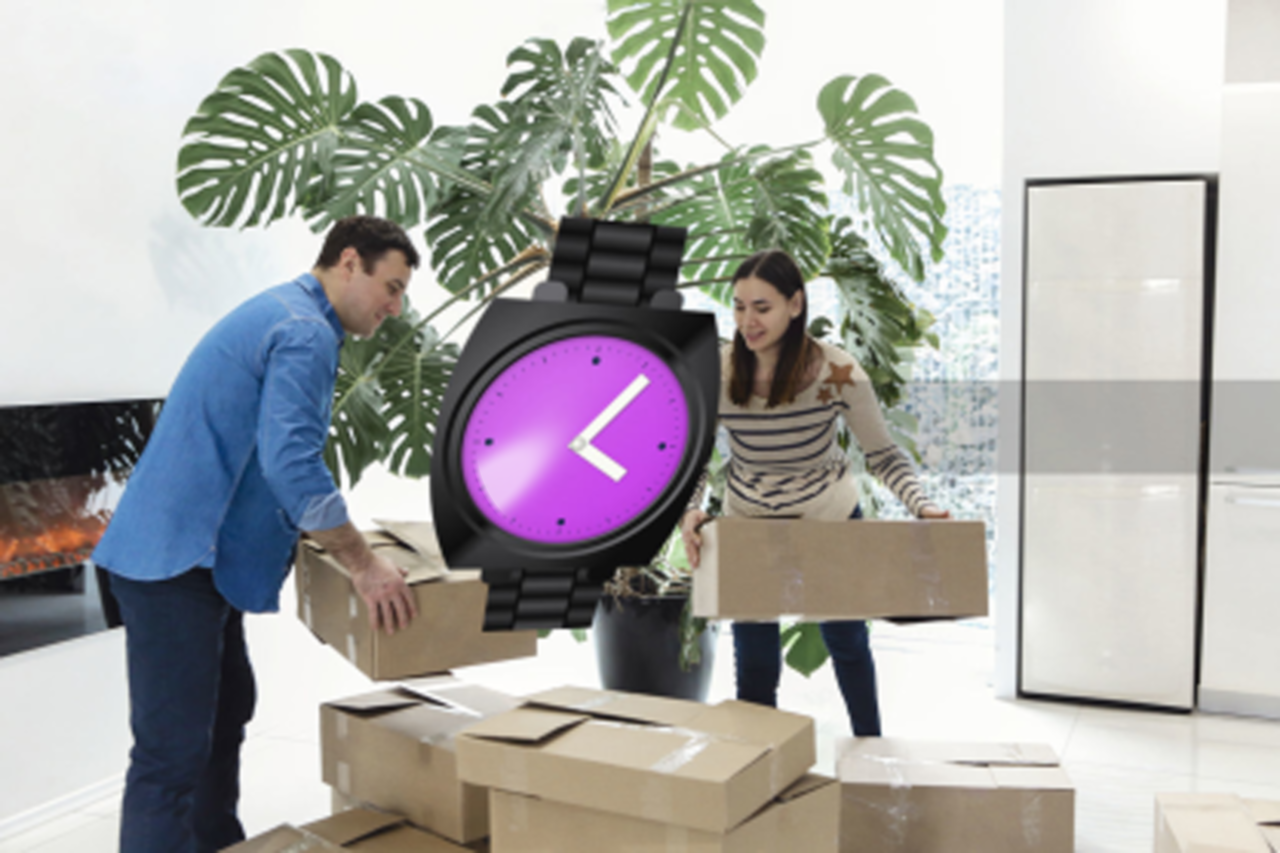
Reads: 4:06
